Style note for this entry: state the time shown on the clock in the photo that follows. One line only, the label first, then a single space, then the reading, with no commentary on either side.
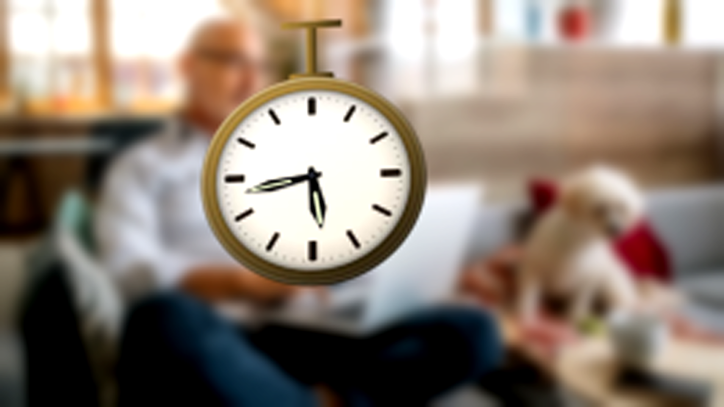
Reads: 5:43
